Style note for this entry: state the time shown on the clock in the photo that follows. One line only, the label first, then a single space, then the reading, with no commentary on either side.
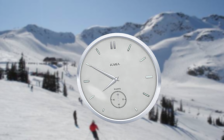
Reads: 7:50
